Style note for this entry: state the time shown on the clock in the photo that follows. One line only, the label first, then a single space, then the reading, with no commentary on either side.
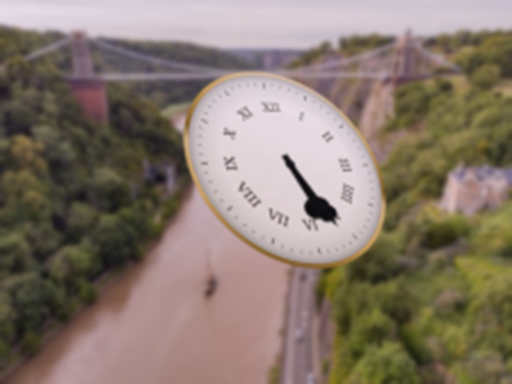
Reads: 5:26
